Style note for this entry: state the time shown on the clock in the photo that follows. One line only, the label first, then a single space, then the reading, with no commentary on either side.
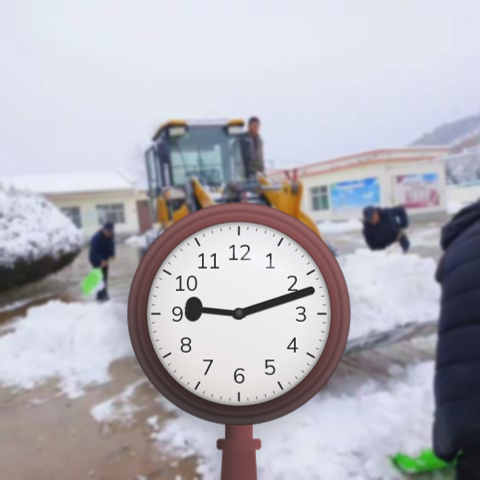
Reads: 9:12
